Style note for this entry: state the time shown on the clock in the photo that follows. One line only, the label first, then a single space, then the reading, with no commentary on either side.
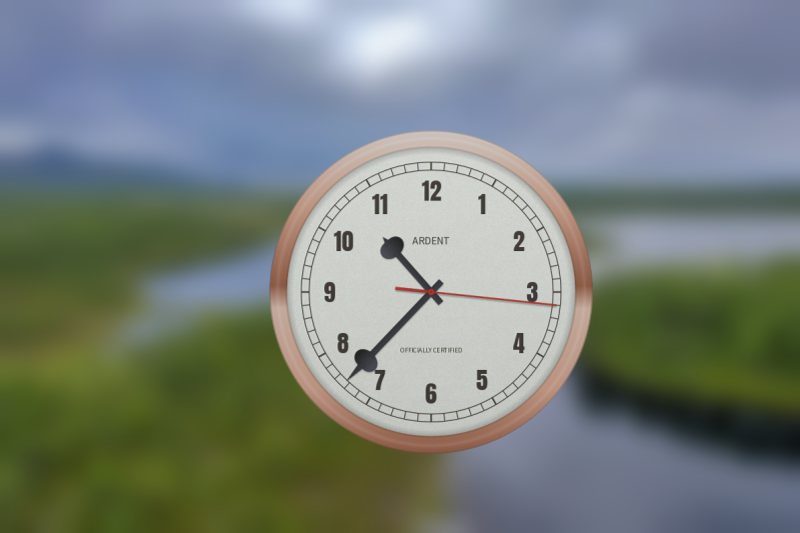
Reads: 10:37:16
